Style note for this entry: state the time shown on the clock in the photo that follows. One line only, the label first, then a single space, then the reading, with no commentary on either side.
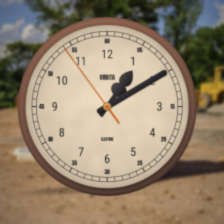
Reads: 1:09:54
